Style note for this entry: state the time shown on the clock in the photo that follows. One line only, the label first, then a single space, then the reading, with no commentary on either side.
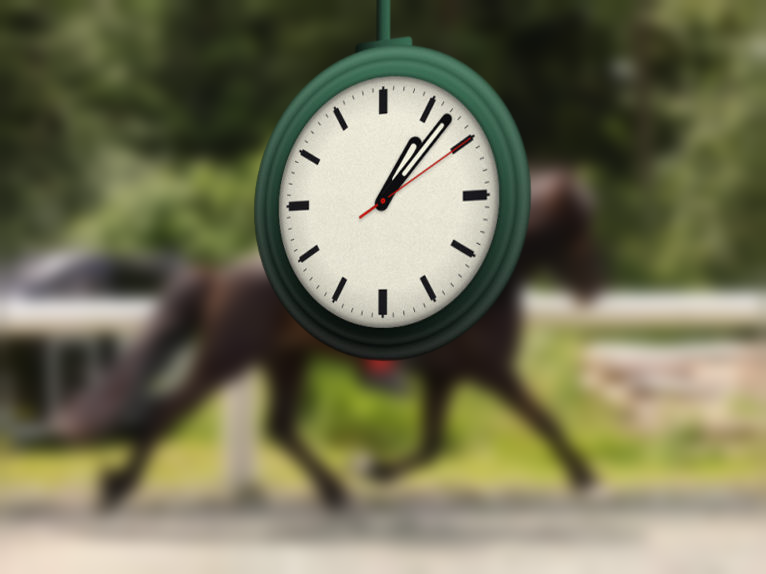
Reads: 1:07:10
